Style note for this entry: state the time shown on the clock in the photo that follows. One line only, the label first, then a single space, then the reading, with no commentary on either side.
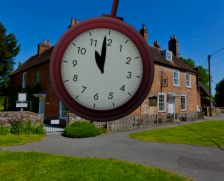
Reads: 10:59
